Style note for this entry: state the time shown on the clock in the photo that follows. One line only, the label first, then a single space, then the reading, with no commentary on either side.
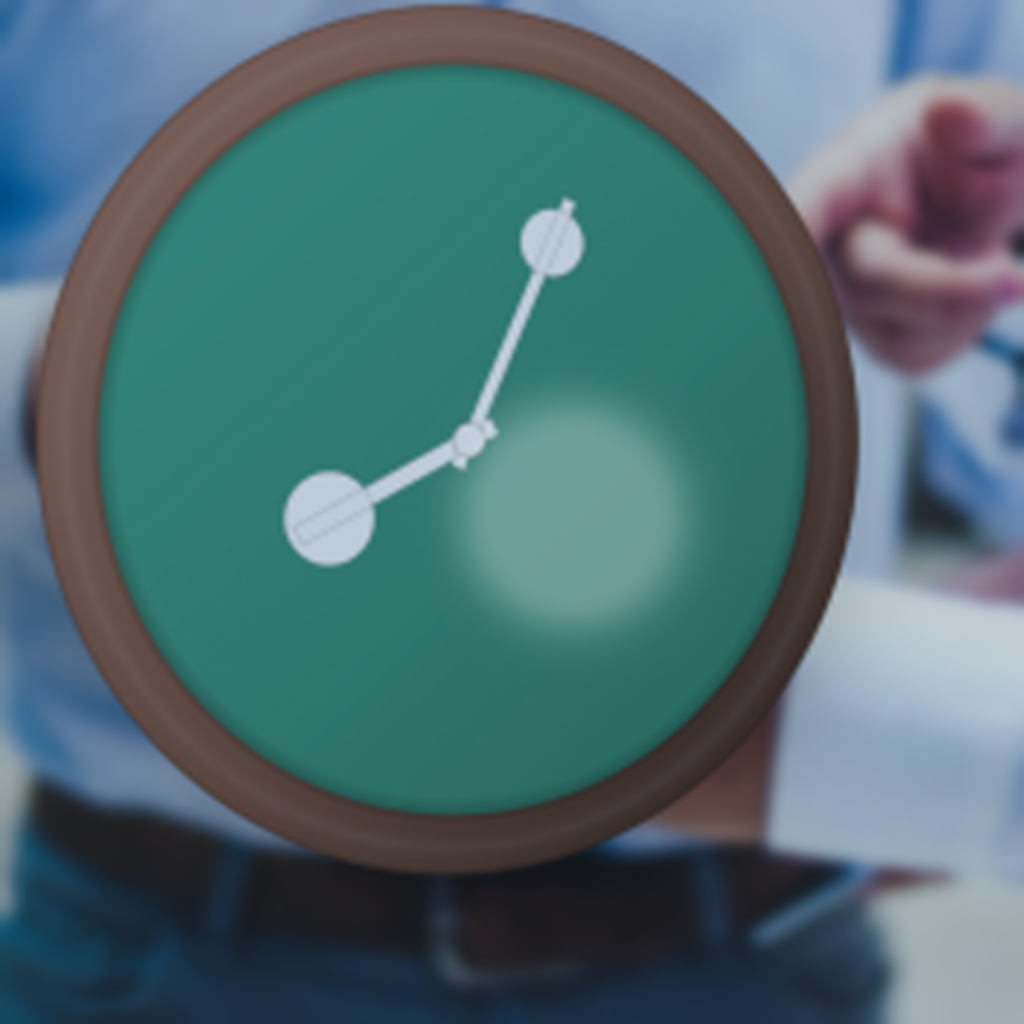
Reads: 8:04
